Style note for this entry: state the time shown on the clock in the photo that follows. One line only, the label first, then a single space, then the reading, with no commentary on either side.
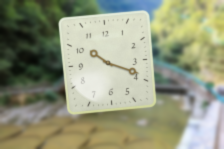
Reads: 10:19
